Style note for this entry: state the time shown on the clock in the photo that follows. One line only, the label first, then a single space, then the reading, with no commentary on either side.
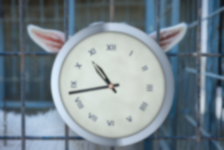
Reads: 10:43
